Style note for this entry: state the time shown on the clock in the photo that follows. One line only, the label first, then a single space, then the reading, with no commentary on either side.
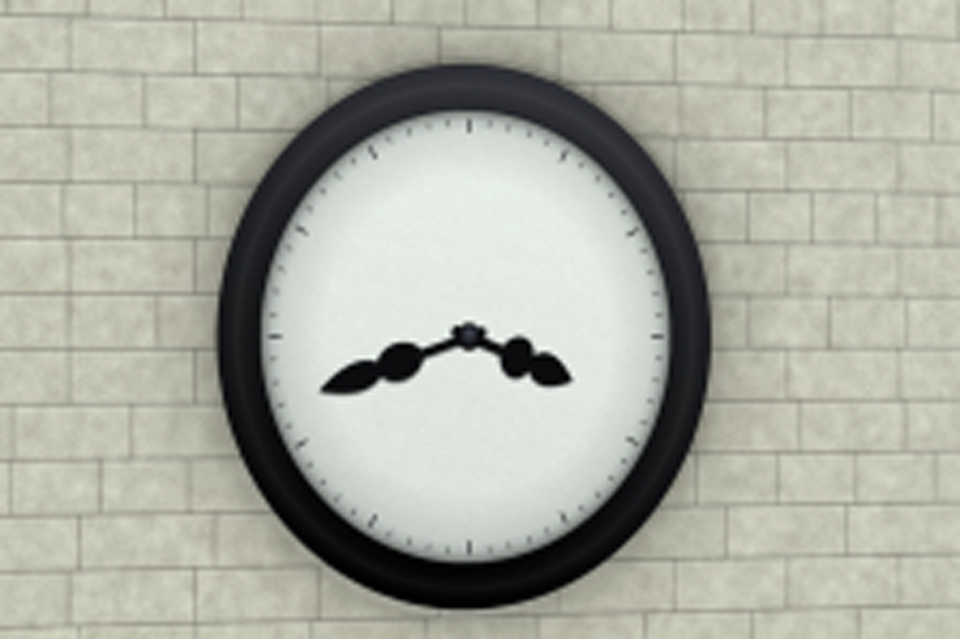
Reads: 3:42
